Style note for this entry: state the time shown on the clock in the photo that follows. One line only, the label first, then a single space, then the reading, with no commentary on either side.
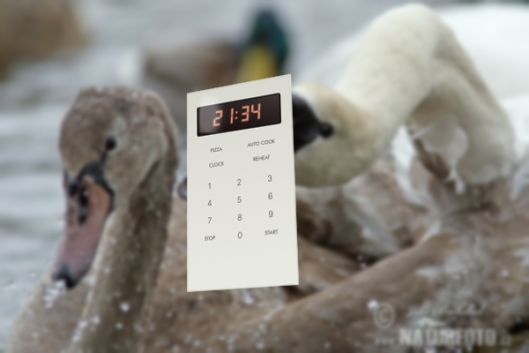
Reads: 21:34
